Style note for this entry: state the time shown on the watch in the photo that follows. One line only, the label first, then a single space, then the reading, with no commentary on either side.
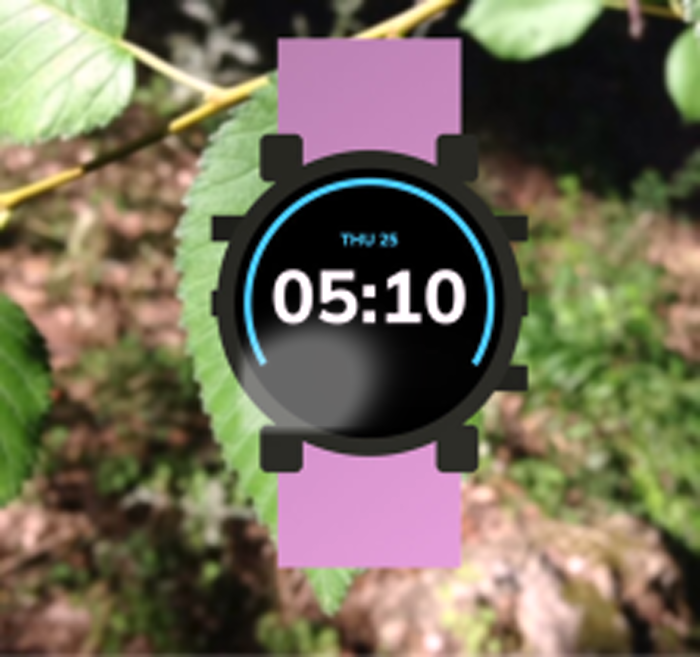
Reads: 5:10
